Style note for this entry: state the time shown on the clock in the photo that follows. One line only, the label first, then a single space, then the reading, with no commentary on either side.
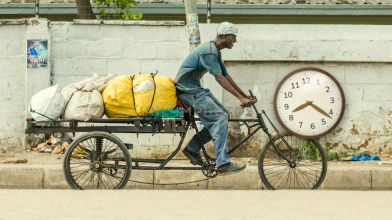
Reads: 8:22
